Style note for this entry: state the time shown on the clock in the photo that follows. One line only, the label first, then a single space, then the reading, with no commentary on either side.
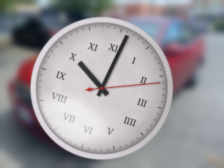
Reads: 10:01:11
